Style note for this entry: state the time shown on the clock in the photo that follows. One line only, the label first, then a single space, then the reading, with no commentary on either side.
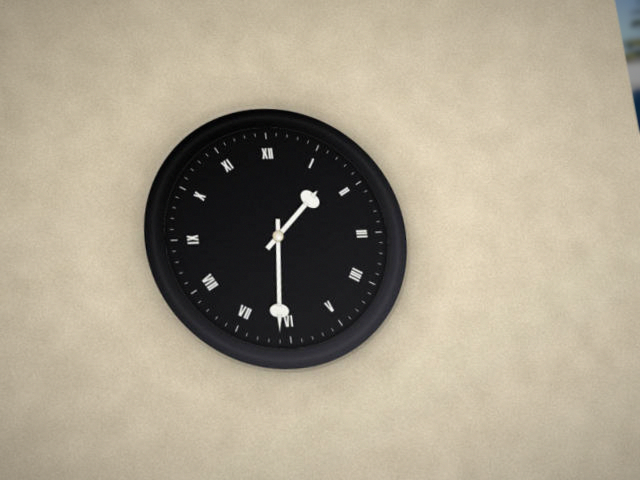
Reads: 1:31
